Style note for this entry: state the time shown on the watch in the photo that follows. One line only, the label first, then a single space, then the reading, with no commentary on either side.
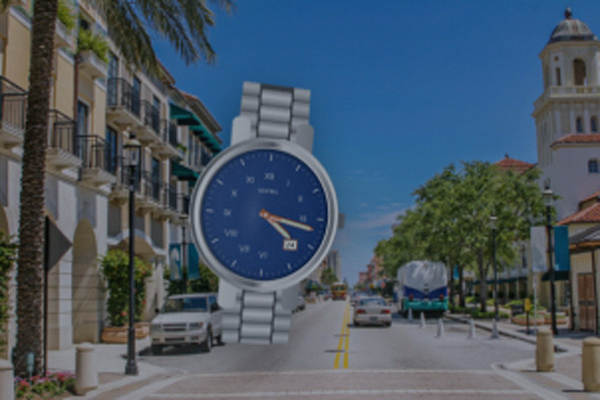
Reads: 4:17
